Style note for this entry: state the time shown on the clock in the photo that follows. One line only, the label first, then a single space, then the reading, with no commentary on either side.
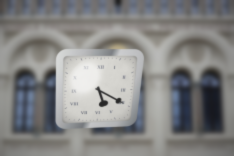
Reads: 5:20
